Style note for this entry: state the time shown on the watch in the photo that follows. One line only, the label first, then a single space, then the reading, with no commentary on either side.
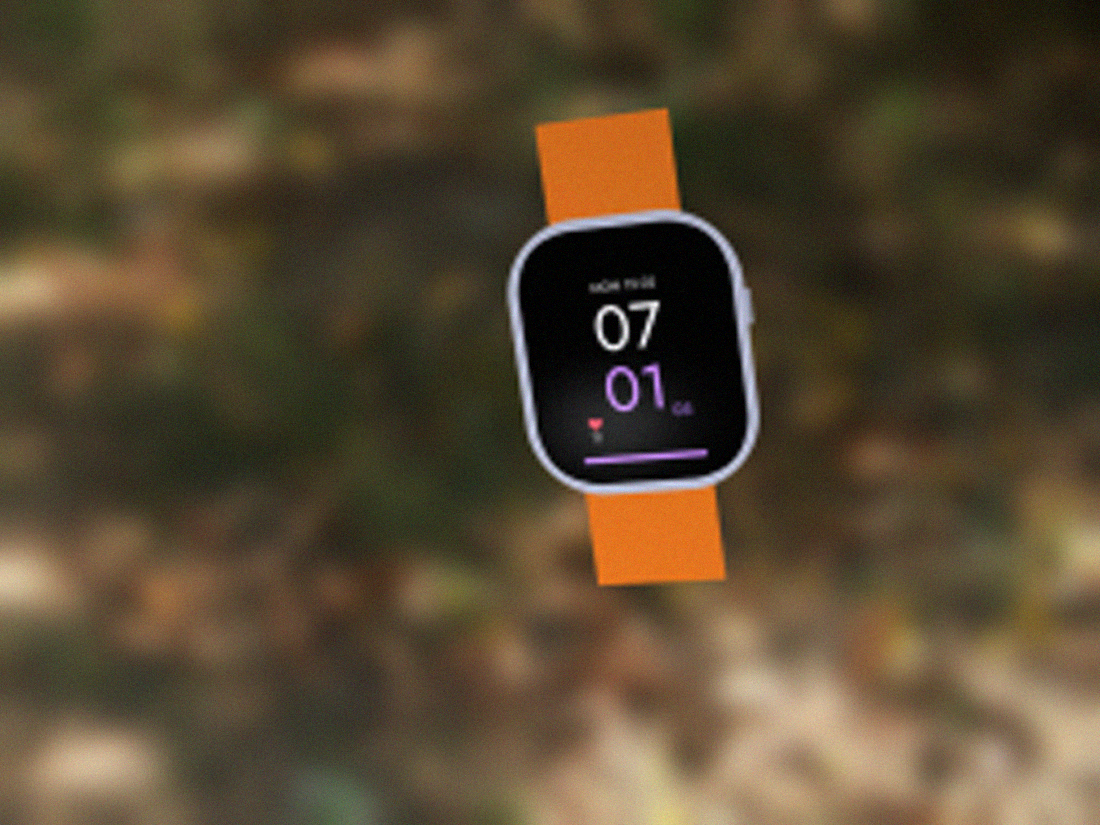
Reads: 7:01
